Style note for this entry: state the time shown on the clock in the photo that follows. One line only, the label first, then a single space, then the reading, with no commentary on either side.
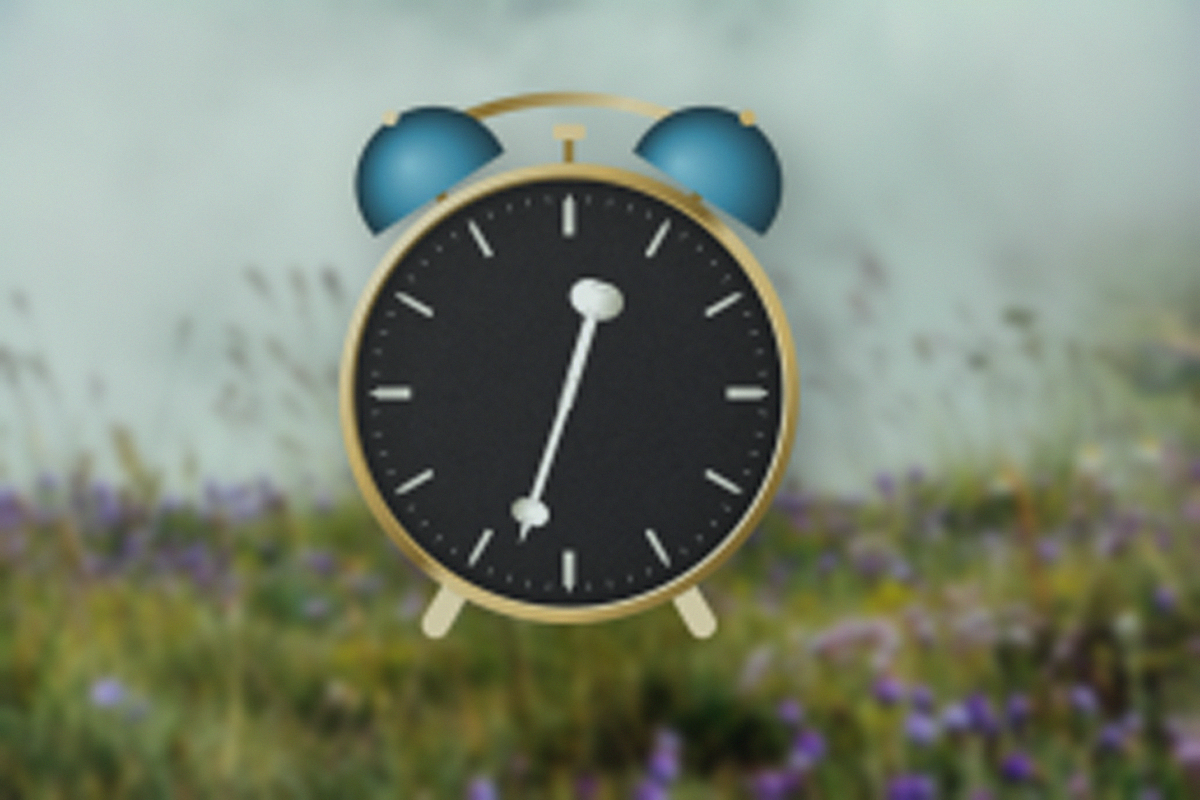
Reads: 12:33
